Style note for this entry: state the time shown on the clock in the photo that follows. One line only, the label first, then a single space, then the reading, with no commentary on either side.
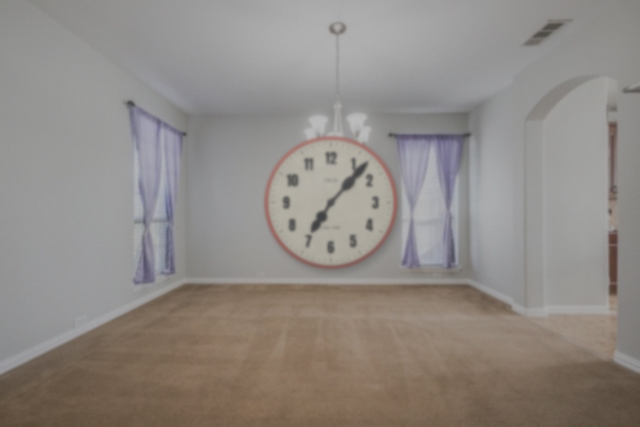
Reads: 7:07
